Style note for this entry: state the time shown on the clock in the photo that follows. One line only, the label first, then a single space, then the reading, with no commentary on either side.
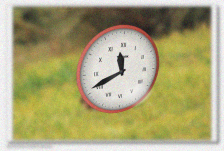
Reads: 11:41
